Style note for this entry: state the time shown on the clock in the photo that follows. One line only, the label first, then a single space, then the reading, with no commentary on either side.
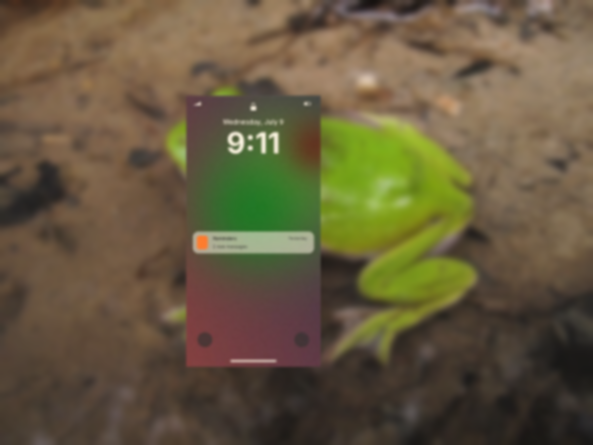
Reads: 9:11
